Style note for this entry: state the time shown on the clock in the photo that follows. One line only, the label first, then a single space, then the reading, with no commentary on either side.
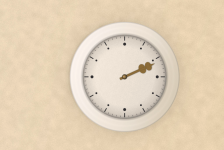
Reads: 2:11
